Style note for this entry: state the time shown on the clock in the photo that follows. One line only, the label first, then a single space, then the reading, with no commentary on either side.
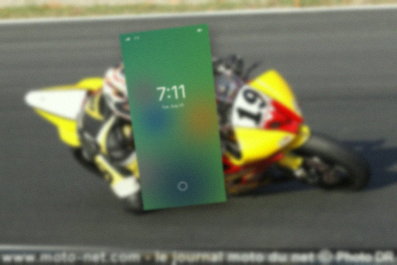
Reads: 7:11
